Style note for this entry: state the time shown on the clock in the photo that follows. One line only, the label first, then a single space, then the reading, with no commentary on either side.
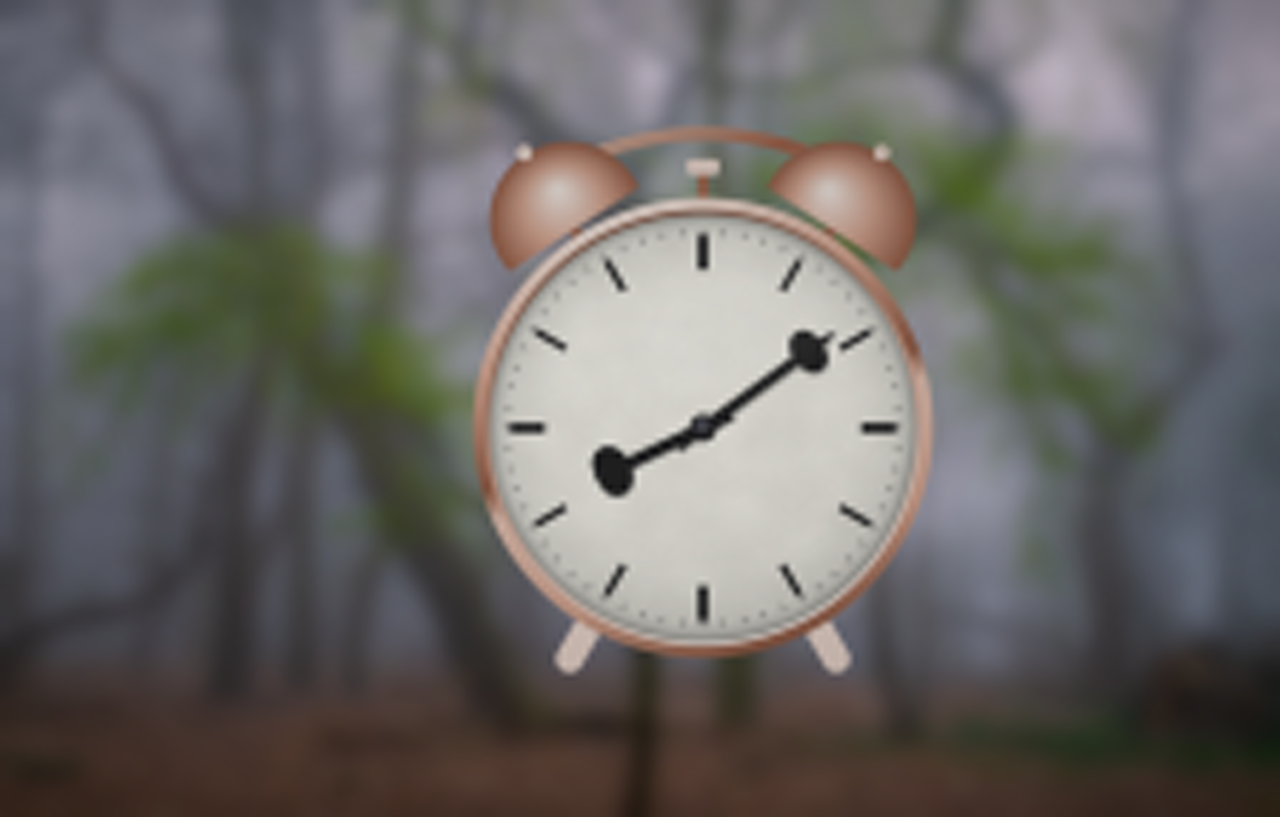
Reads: 8:09
